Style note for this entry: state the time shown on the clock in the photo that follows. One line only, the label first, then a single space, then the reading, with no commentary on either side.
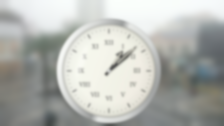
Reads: 1:08
